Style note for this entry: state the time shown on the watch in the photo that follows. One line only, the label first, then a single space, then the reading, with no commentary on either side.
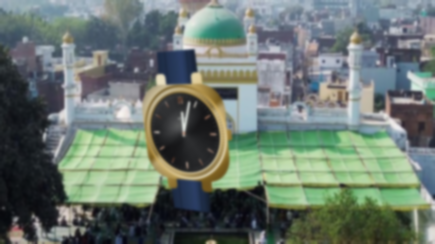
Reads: 12:03
